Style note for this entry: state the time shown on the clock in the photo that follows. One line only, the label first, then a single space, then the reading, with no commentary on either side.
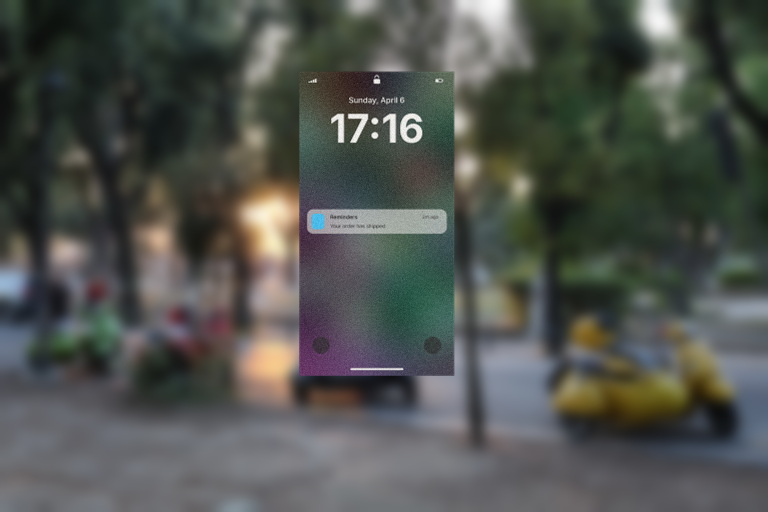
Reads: 17:16
